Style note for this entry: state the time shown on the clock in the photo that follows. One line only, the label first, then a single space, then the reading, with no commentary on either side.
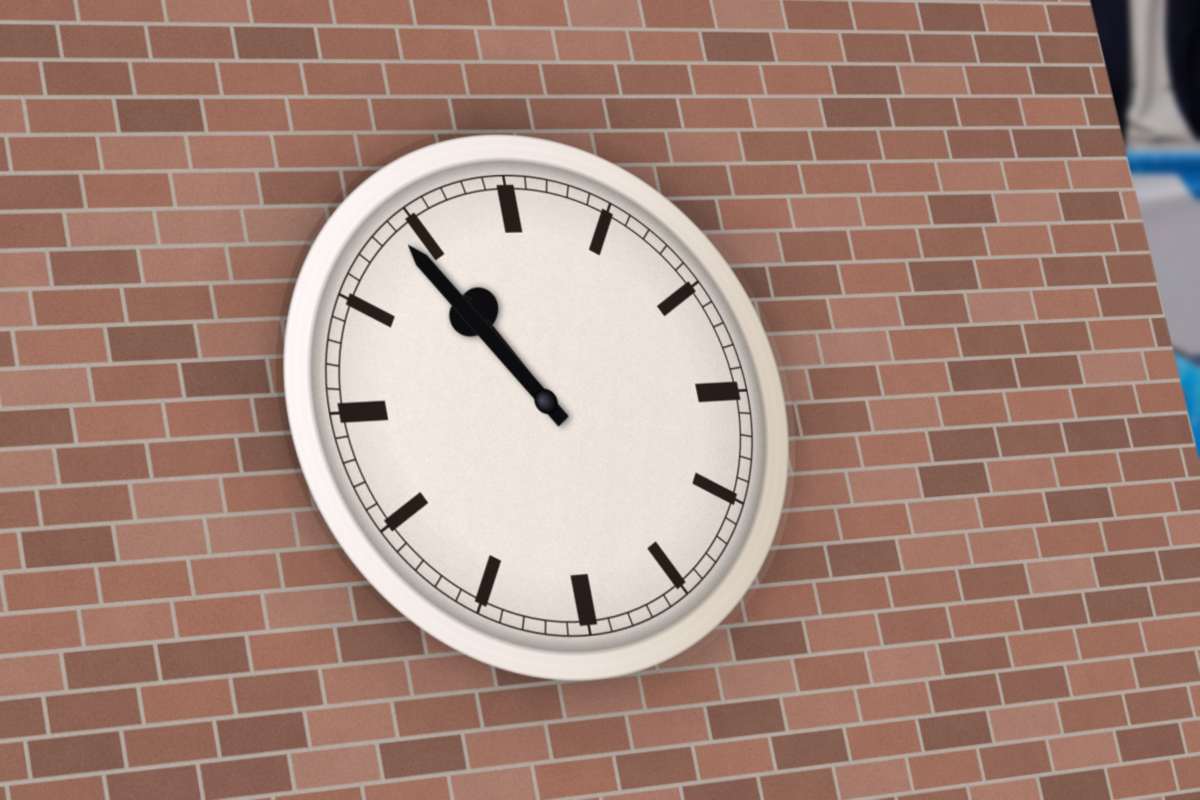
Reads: 10:54
